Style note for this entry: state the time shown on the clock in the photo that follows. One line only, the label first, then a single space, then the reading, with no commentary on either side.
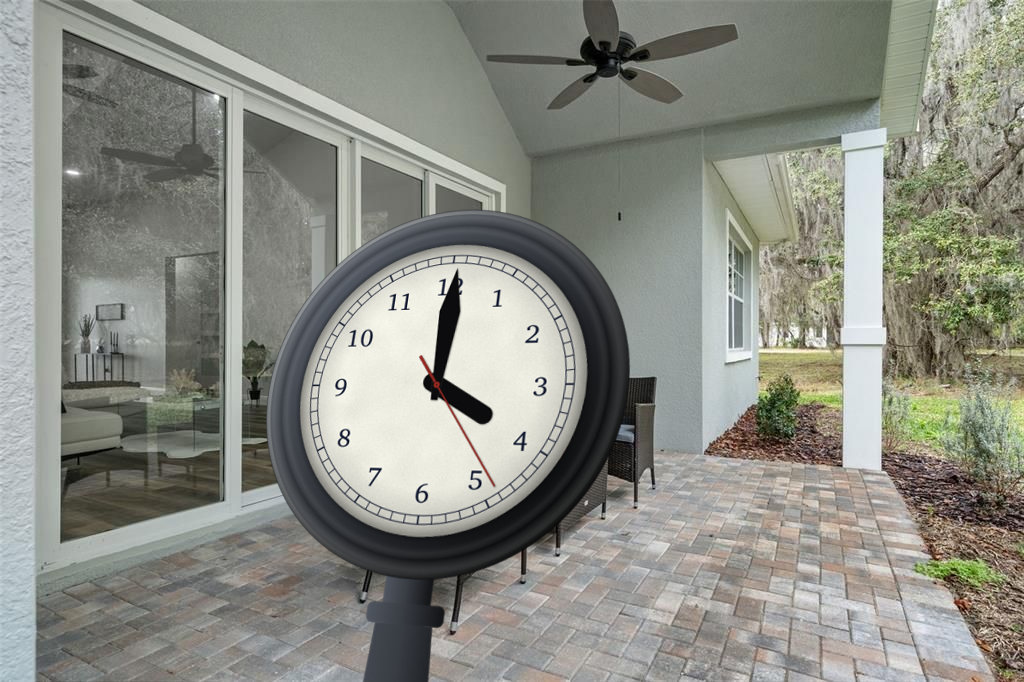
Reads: 4:00:24
